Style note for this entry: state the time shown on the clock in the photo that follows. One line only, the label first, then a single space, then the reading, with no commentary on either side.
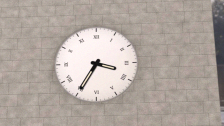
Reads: 3:35
